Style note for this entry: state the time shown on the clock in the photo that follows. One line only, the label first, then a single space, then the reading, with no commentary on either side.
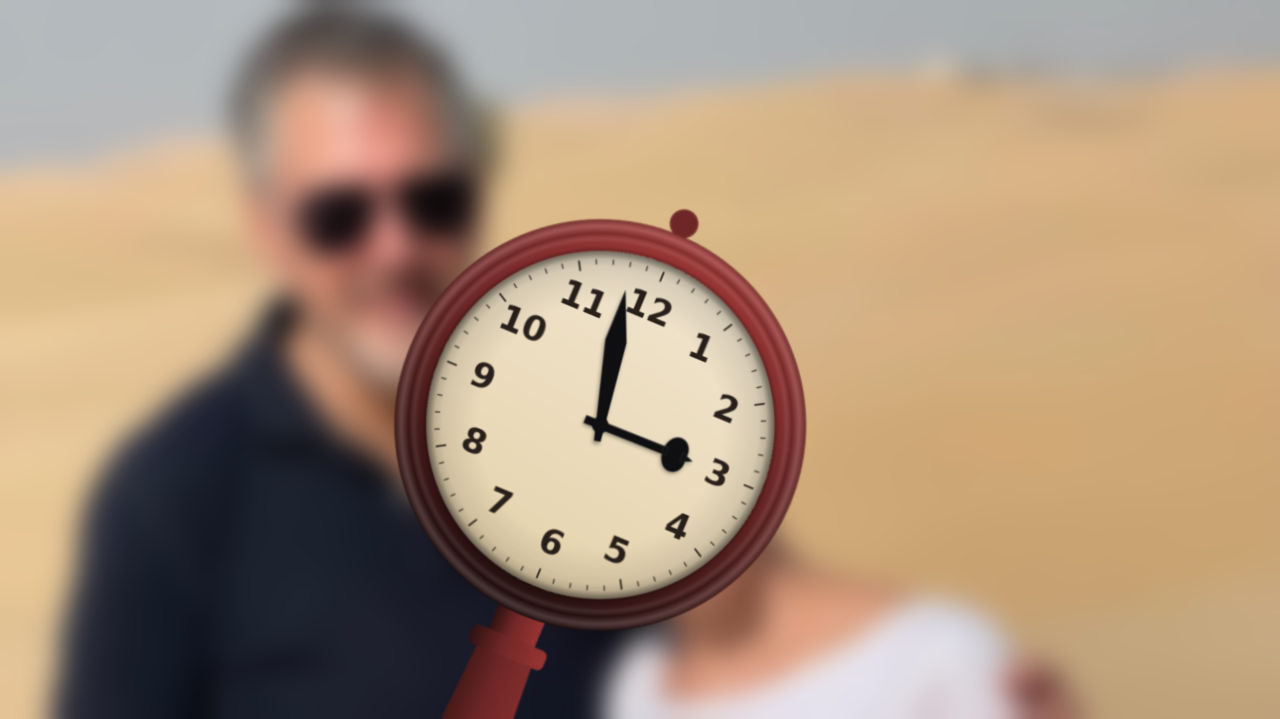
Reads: 2:58
